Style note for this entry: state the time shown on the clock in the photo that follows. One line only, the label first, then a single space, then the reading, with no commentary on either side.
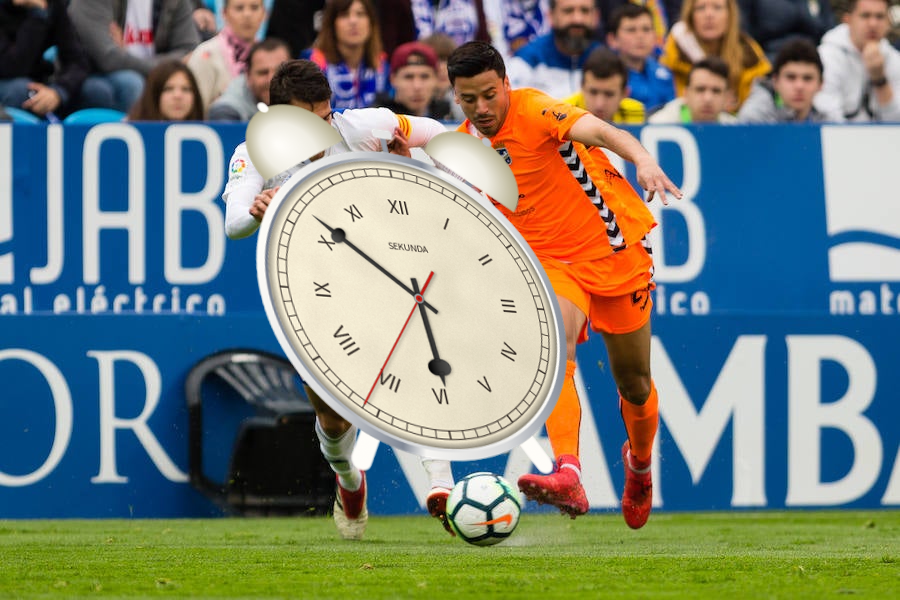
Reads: 5:51:36
